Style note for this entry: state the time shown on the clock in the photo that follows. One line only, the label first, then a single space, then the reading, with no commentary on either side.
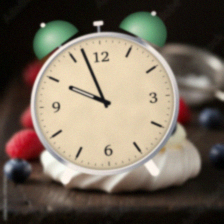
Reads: 9:57
